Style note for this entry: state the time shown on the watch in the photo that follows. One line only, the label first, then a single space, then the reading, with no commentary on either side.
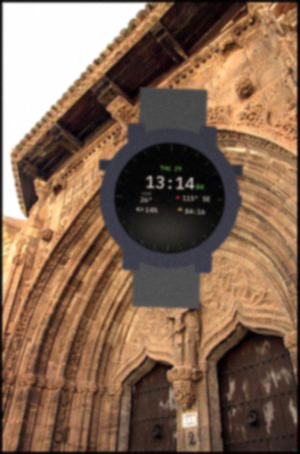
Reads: 13:14
